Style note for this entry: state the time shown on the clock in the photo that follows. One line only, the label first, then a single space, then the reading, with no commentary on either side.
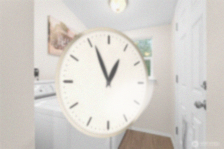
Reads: 12:56
